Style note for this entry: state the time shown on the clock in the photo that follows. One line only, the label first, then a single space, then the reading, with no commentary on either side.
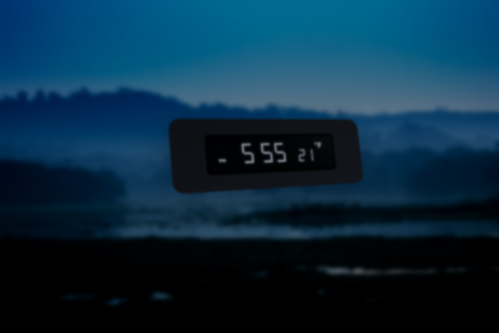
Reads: 5:55
